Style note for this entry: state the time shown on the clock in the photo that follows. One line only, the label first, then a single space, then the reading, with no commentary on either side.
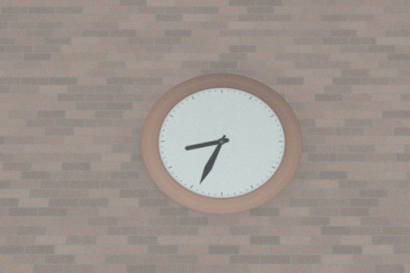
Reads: 8:34
